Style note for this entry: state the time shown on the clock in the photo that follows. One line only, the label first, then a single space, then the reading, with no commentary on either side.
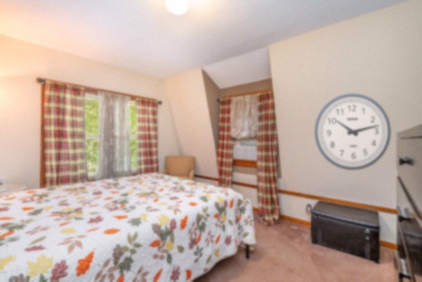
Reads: 10:13
